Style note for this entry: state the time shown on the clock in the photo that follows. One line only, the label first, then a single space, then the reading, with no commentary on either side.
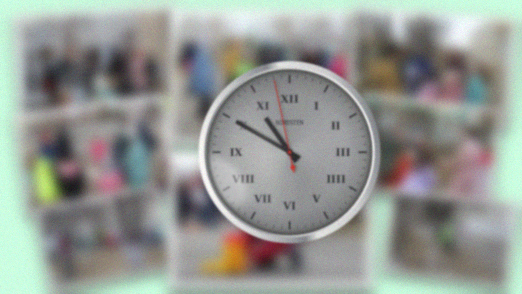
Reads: 10:49:58
